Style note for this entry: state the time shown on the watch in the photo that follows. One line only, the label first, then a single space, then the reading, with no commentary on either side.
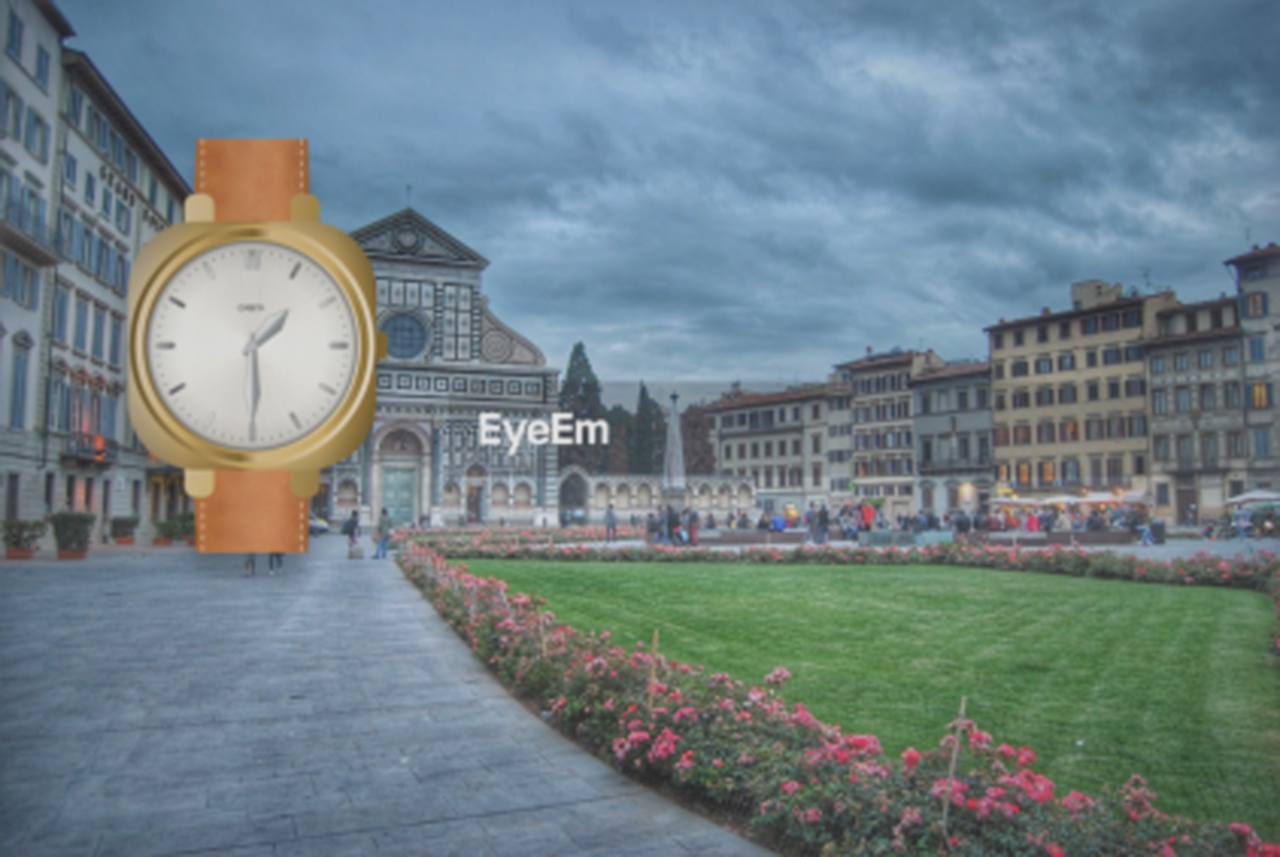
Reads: 1:30
